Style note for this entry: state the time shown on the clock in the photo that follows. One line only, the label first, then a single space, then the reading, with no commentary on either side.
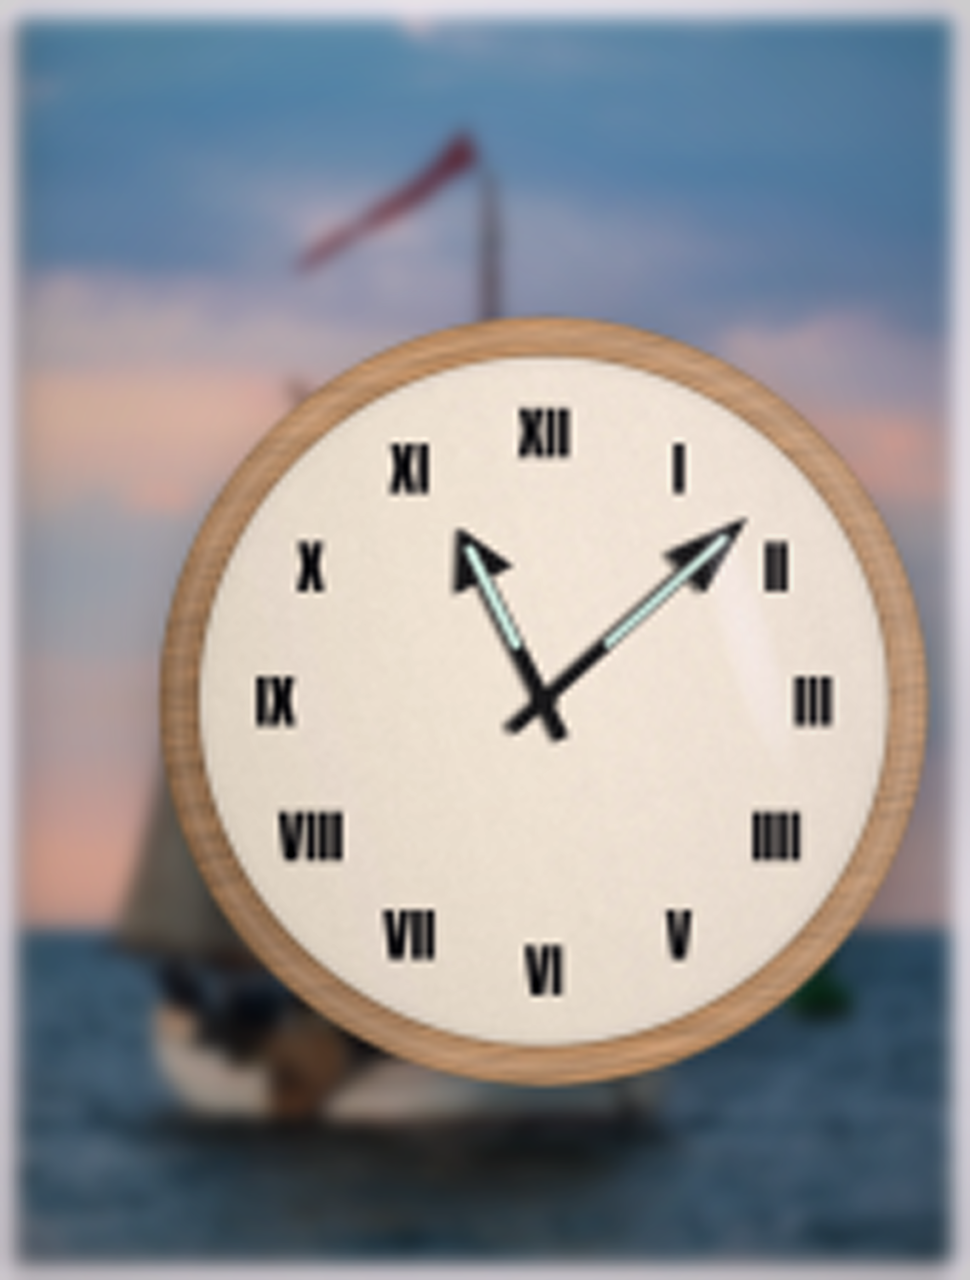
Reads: 11:08
